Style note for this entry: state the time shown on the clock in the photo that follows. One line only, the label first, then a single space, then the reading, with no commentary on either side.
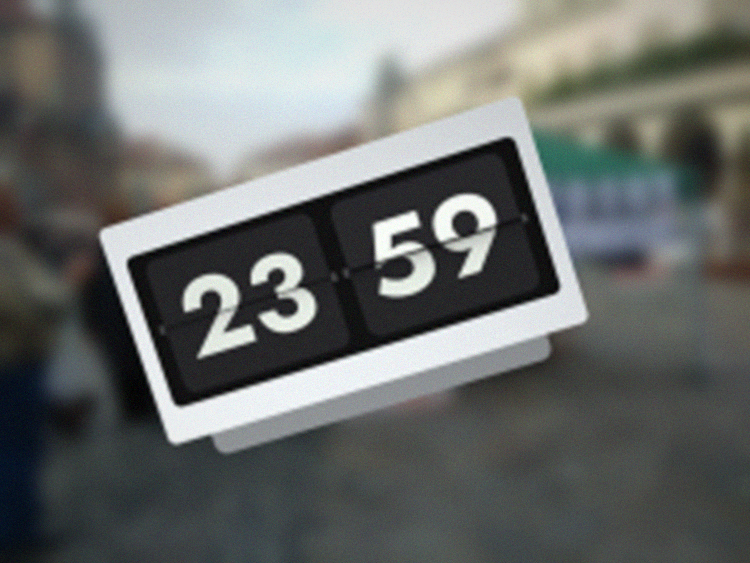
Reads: 23:59
